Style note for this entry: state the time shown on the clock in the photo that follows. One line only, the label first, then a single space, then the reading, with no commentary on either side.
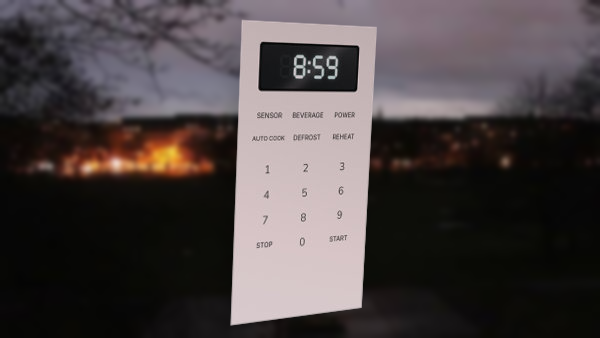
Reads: 8:59
